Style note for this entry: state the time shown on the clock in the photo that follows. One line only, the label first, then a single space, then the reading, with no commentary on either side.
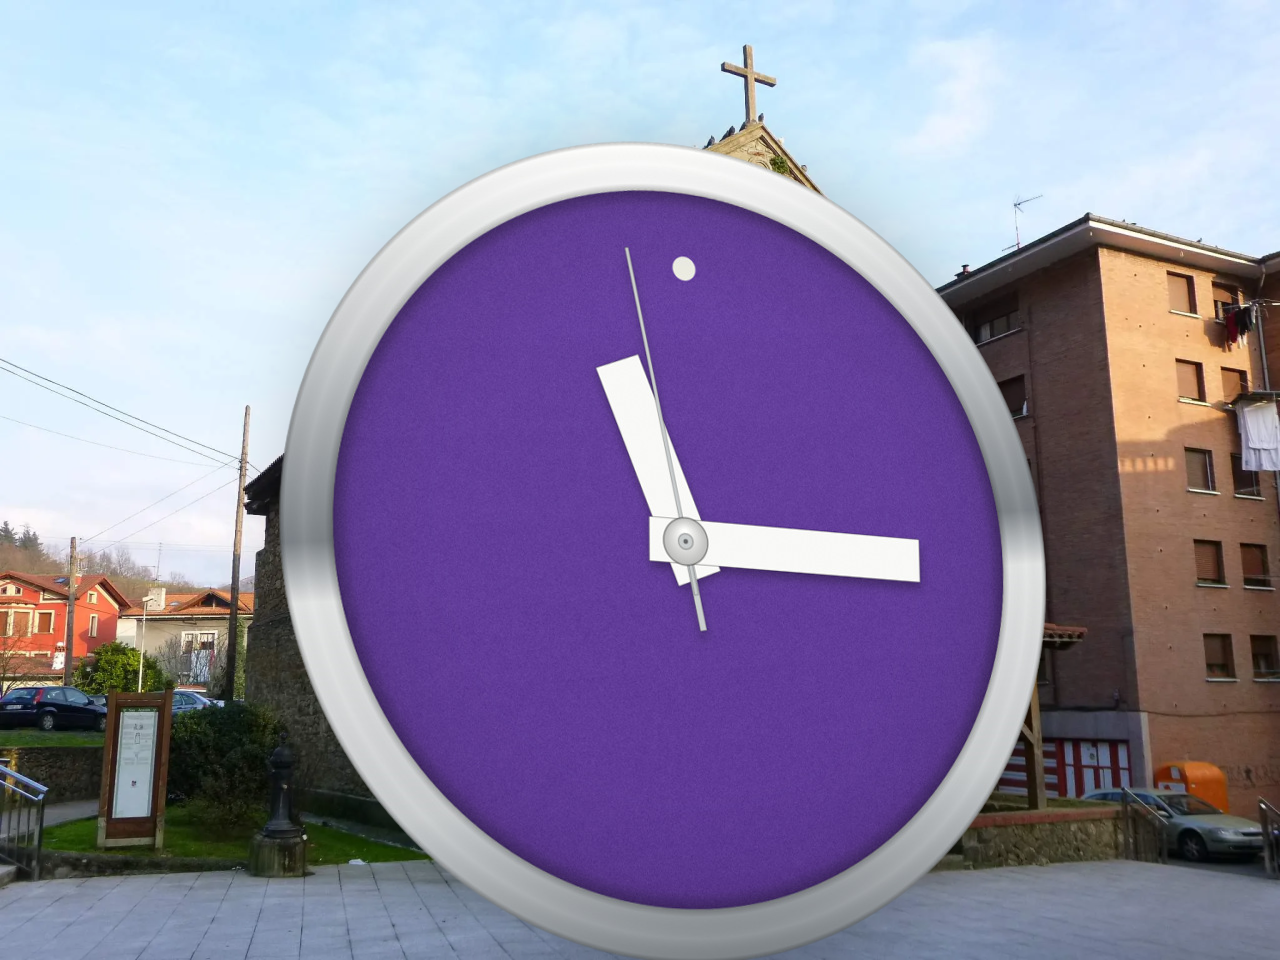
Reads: 11:14:58
